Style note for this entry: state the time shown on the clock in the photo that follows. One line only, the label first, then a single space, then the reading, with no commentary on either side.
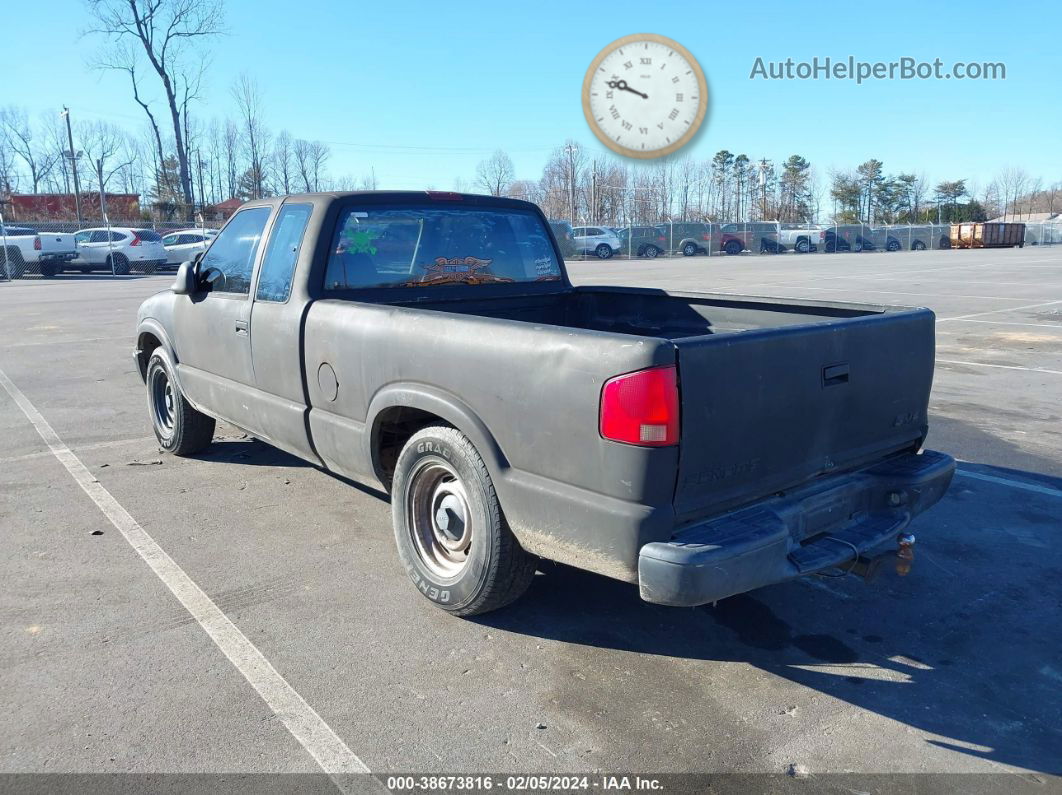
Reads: 9:48
